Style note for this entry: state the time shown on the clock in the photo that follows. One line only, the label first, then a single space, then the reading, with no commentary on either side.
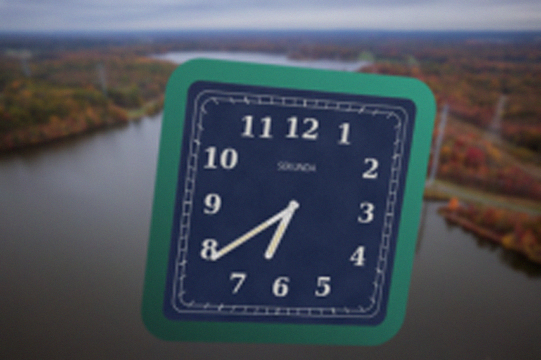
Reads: 6:39
